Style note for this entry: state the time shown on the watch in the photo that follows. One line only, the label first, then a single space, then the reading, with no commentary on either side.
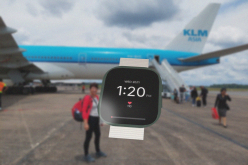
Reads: 1:20
